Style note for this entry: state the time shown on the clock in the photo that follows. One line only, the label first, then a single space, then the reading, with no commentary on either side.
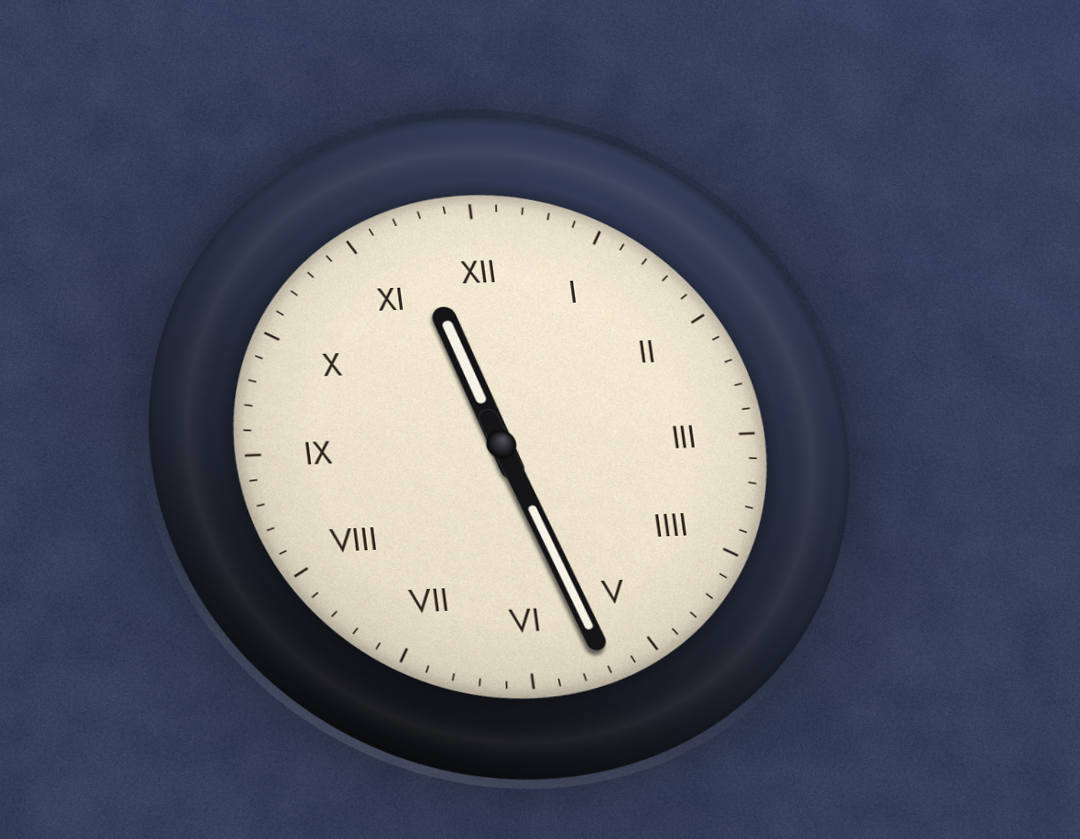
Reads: 11:27
